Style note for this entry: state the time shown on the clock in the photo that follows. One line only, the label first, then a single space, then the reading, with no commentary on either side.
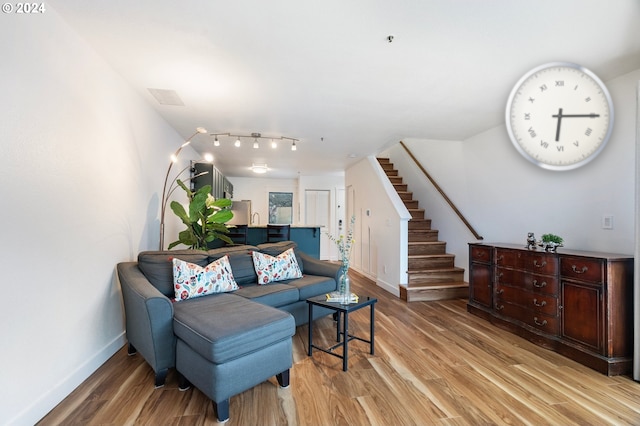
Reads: 6:15
